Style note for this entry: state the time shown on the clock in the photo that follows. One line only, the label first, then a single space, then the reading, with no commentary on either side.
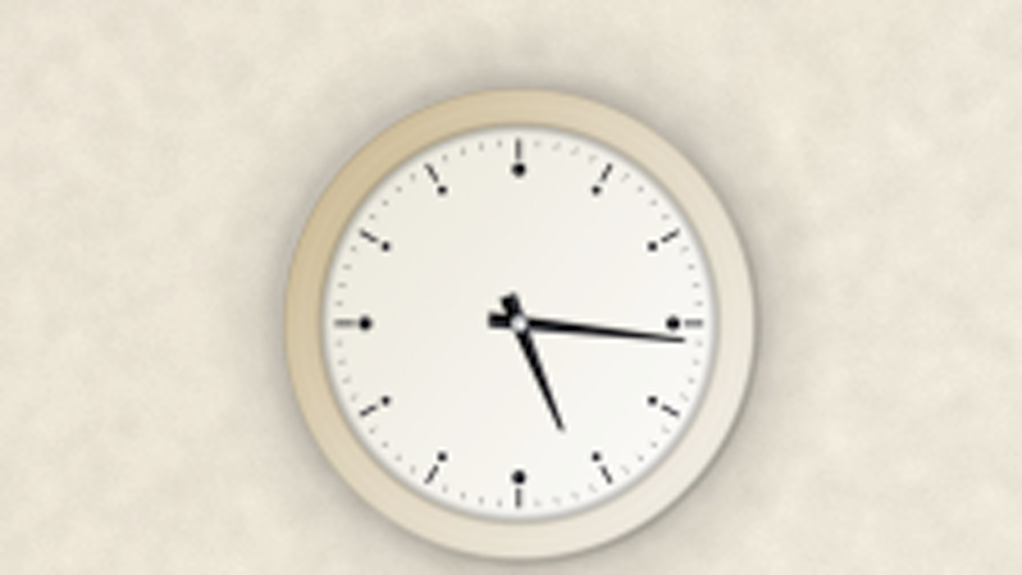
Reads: 5:16
